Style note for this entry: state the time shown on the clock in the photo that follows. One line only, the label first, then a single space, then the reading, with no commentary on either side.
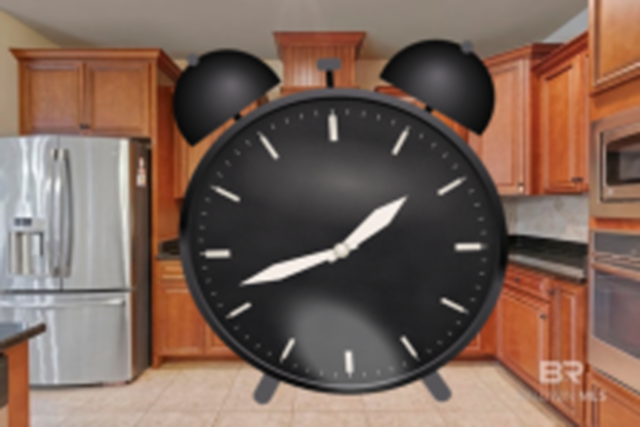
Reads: 1:42
